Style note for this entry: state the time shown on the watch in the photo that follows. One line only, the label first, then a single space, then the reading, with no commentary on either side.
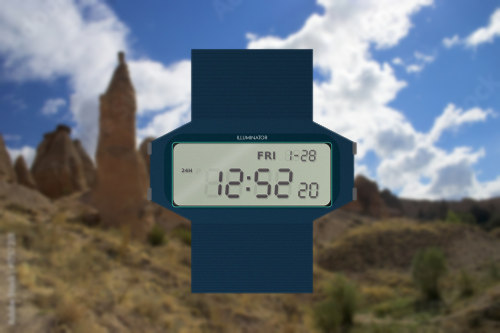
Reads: 12:52:20
